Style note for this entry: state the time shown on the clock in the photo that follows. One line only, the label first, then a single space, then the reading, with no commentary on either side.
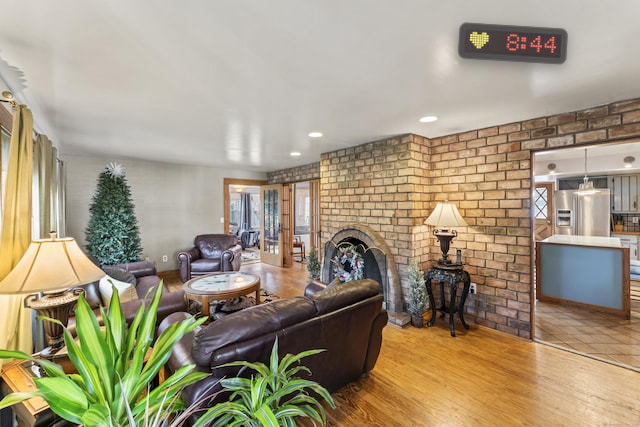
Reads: 8:44
